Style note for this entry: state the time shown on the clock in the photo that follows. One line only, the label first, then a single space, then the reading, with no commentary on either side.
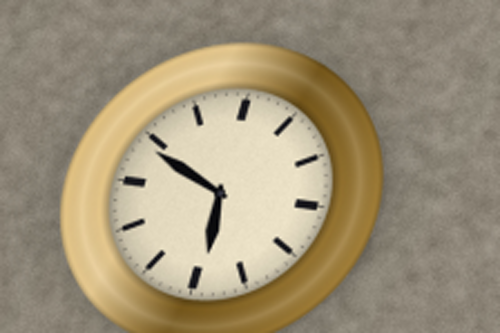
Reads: 5:49
